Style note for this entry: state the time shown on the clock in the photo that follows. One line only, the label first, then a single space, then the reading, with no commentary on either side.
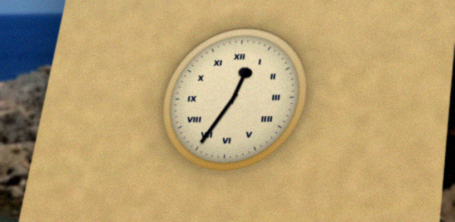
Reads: 12:35
